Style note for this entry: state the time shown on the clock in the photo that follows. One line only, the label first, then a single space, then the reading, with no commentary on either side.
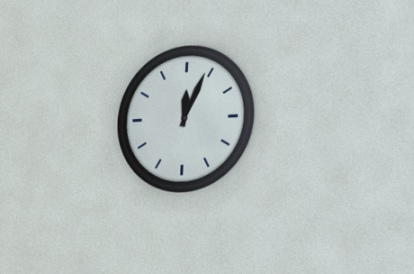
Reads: 12:04
